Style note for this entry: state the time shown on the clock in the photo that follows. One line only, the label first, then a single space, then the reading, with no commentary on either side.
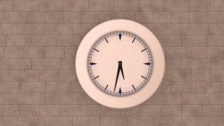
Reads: 5:32
